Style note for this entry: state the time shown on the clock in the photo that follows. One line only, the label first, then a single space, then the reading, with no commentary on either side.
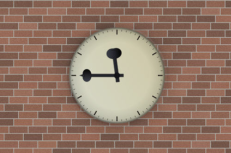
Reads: 11:45
